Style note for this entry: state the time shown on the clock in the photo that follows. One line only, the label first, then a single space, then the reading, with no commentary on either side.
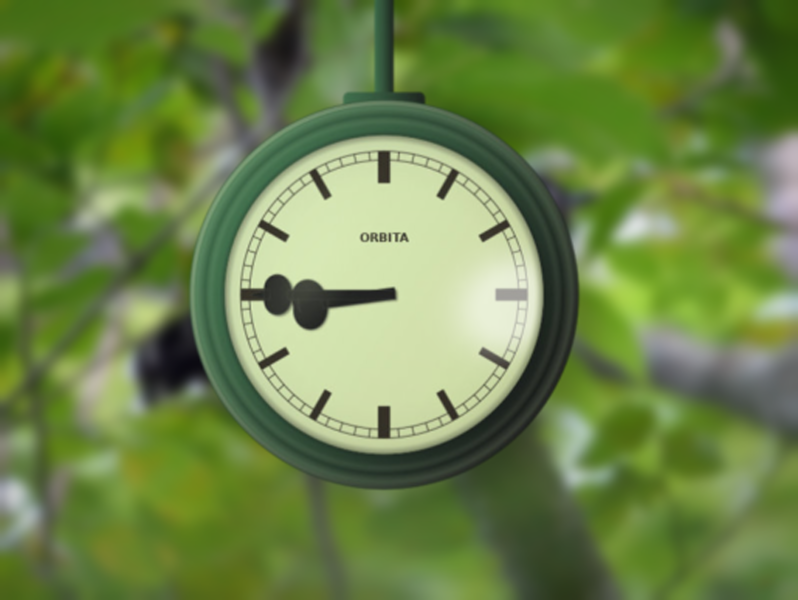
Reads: 8:45
